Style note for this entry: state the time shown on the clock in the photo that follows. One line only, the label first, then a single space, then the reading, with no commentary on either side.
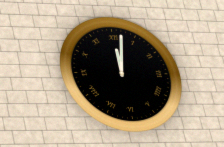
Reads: 12:02
